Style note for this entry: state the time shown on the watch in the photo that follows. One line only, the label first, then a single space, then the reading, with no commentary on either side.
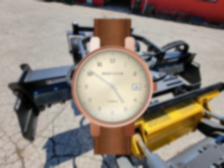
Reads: 4:51
